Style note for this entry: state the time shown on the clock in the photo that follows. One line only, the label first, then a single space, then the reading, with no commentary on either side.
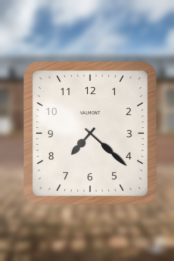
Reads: 7:22
